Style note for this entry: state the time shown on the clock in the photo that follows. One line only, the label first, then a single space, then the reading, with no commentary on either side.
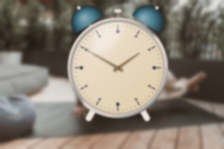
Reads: 1:50
